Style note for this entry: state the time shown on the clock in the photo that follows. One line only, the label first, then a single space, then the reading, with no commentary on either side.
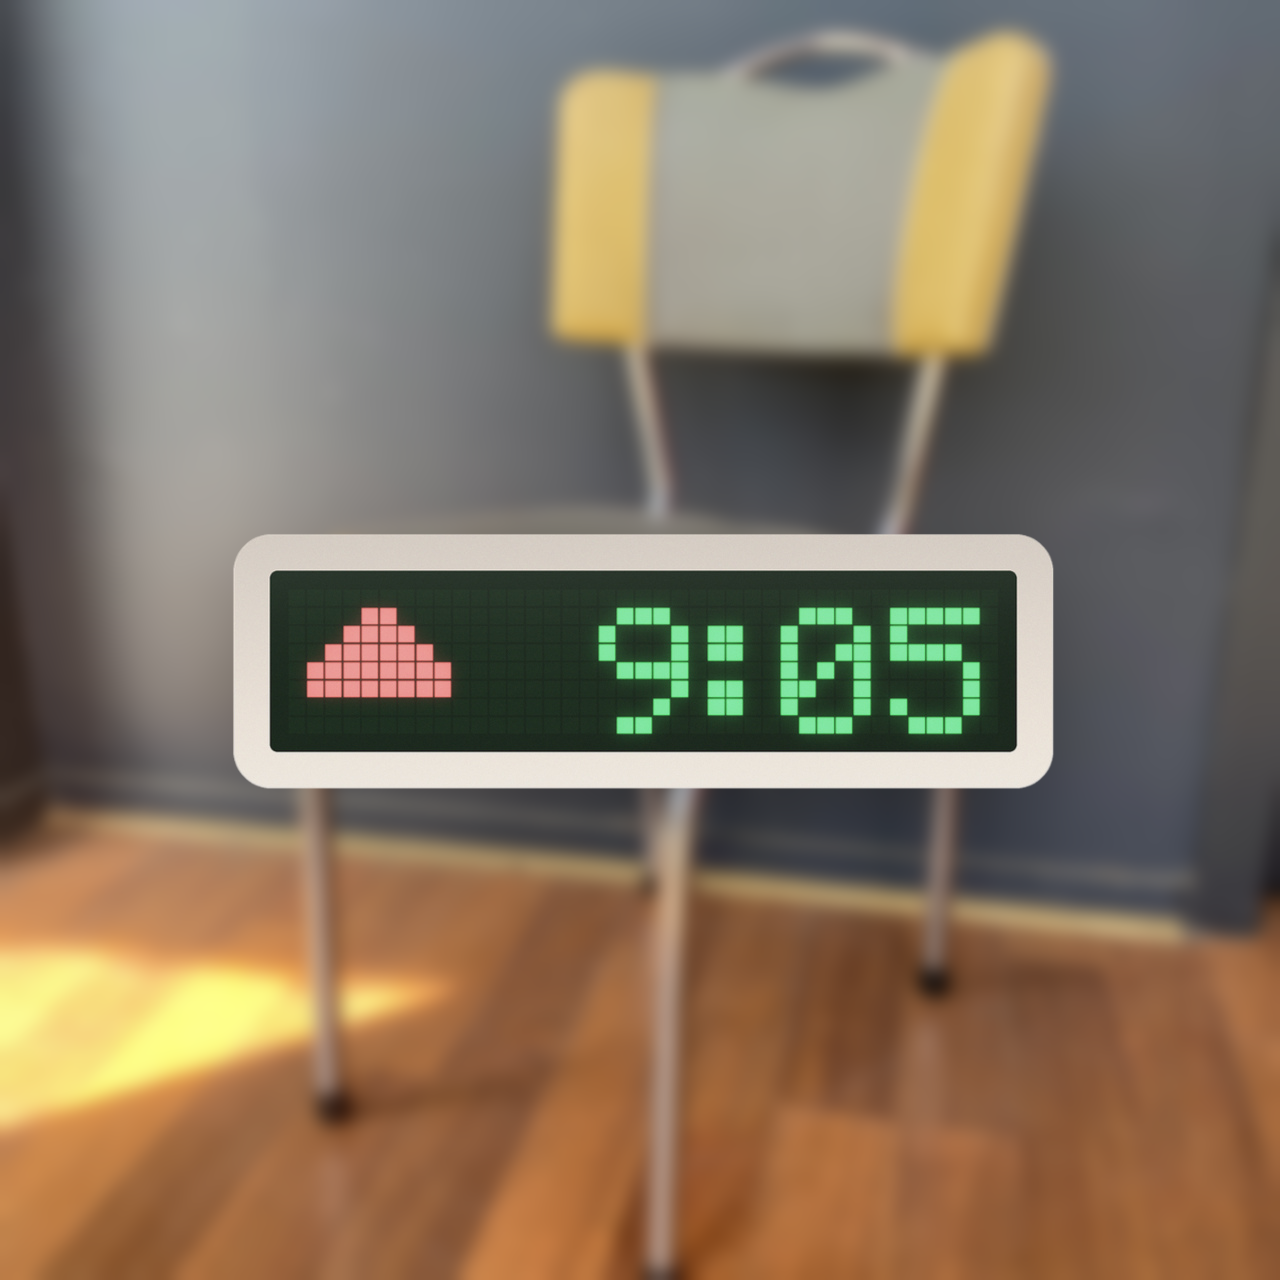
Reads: 9:05
